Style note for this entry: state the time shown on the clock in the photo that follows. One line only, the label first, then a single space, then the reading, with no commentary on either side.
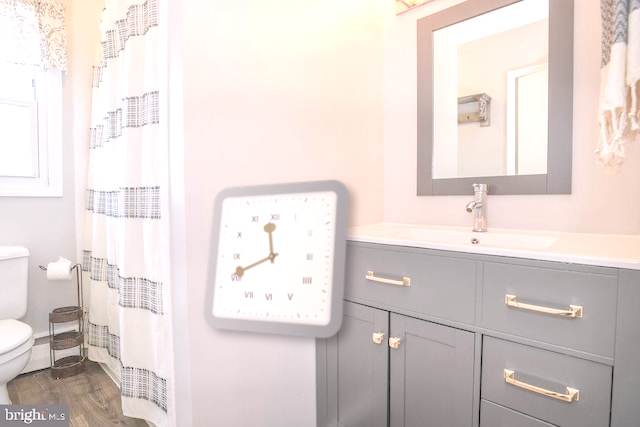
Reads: 11:41
